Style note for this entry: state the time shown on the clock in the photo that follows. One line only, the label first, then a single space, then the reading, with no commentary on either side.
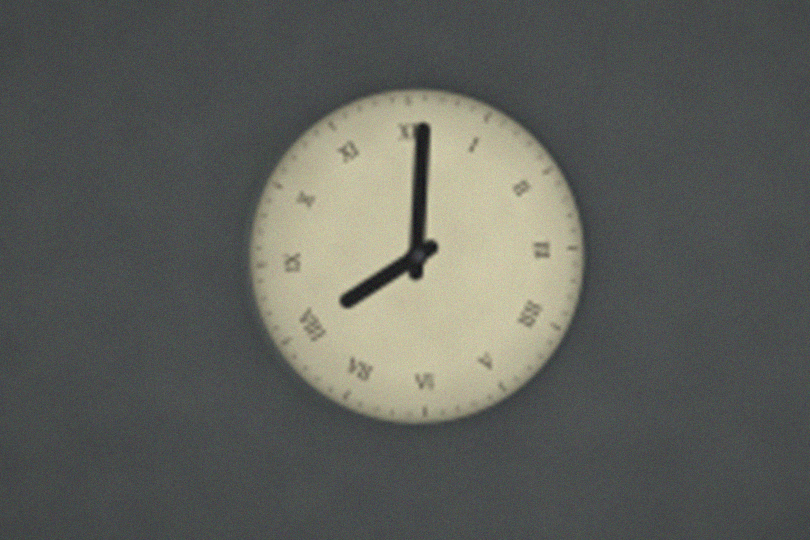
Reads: 8:01
